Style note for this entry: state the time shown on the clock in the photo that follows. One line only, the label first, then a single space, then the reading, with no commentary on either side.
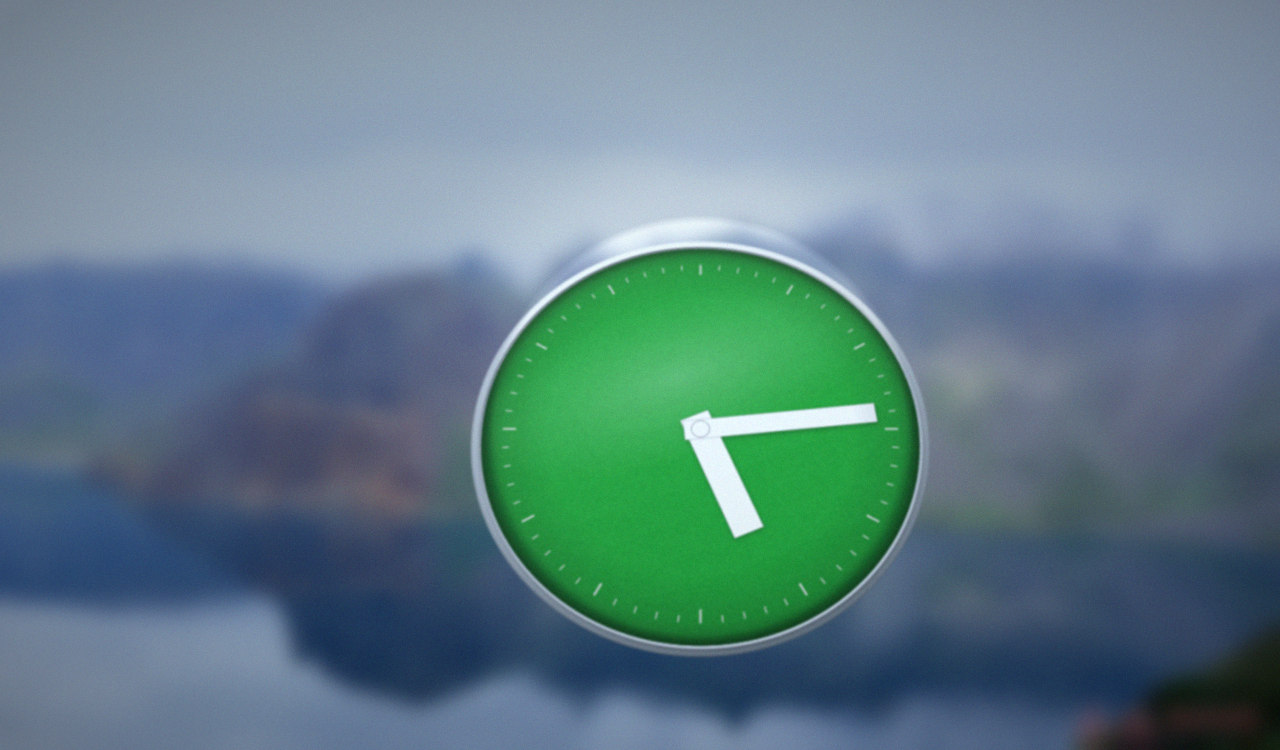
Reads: 5:14
